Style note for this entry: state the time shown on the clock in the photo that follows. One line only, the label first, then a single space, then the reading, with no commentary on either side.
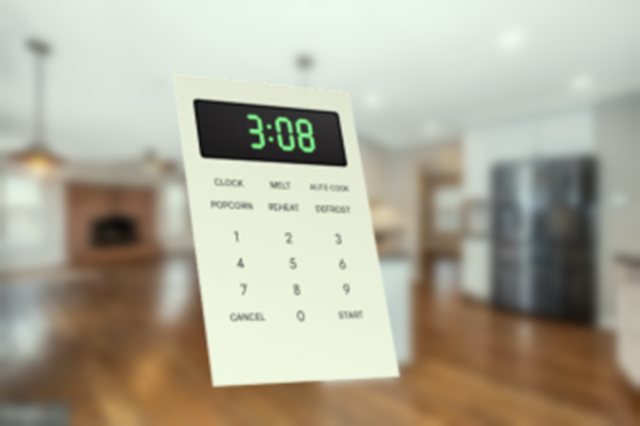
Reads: 3:08
